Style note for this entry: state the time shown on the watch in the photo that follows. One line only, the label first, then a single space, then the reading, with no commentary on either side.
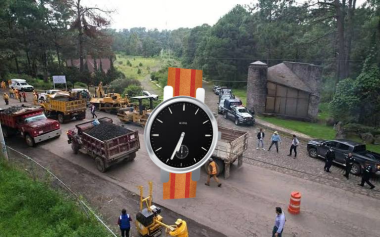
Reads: 6:34
